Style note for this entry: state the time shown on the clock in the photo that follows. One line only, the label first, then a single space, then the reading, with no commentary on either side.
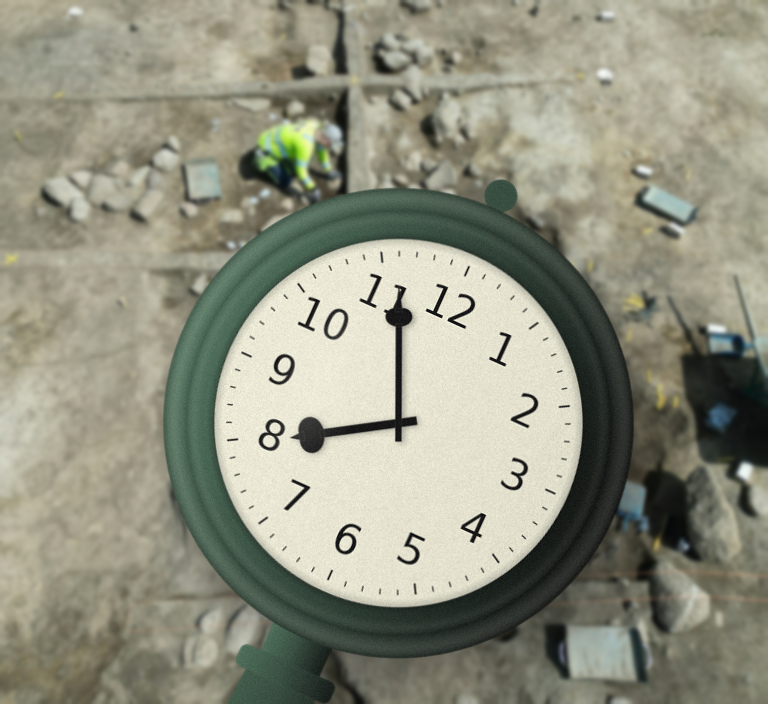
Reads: 7:56
